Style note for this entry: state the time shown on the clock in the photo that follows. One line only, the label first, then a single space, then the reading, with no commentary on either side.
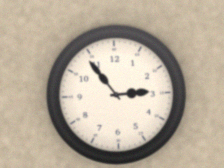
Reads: 2:54
